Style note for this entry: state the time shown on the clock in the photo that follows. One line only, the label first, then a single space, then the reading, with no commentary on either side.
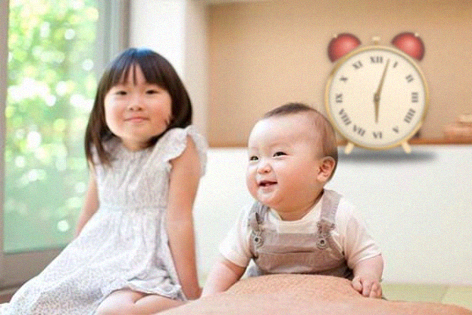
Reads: 6:03
